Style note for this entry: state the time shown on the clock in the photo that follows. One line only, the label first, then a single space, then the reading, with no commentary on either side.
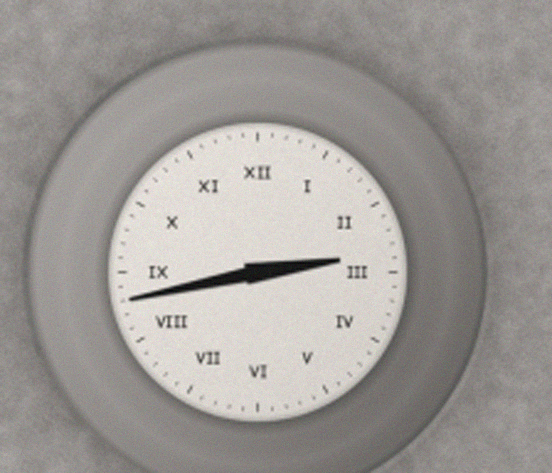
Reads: 2:43
